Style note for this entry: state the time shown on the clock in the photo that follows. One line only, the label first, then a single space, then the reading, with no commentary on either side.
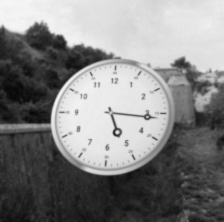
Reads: 5:16
